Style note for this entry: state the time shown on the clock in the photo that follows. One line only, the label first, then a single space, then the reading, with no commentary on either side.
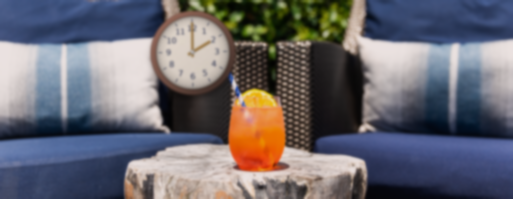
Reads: 2:00
